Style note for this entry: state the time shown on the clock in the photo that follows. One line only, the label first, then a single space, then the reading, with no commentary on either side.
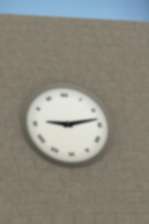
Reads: 9:13
